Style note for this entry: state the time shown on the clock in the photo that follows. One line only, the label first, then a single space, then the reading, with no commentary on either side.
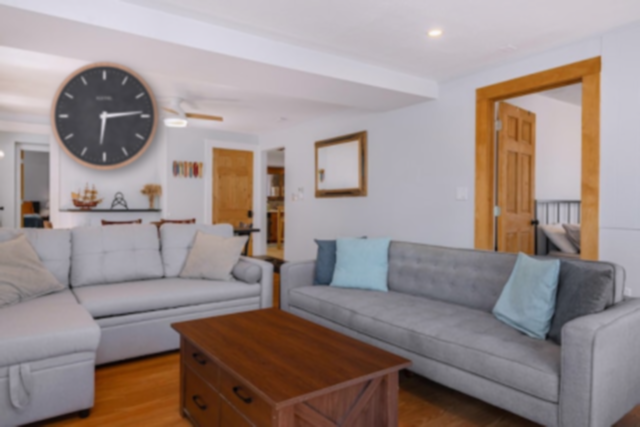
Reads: 6:14
